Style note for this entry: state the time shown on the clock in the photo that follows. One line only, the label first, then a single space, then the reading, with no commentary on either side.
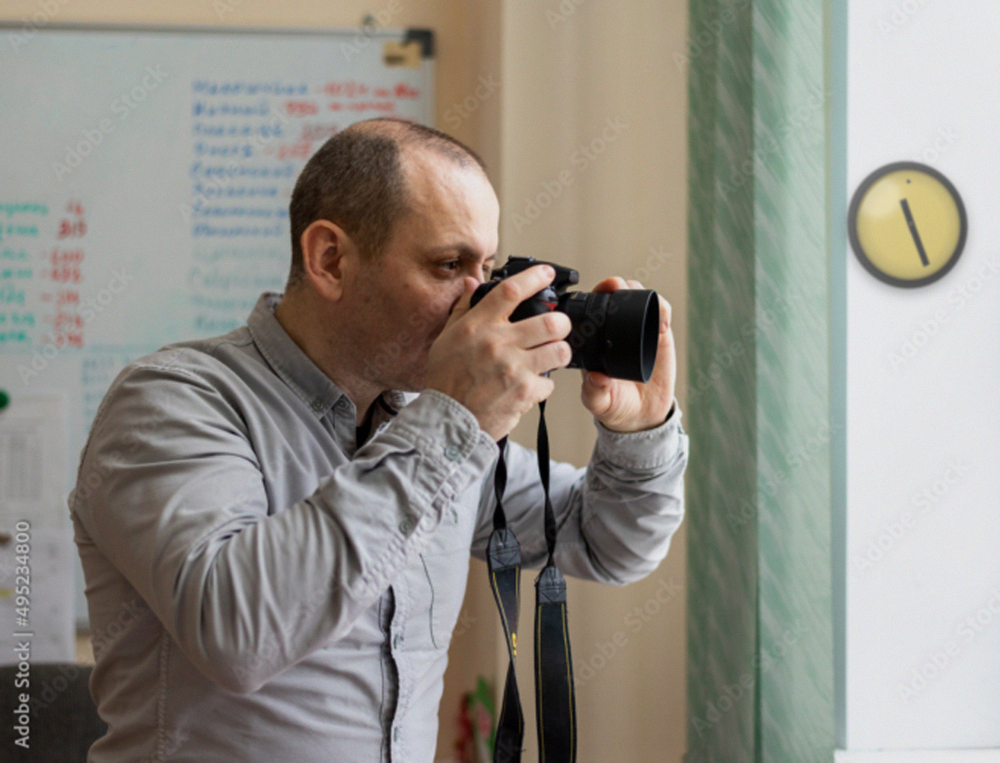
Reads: 11:27
